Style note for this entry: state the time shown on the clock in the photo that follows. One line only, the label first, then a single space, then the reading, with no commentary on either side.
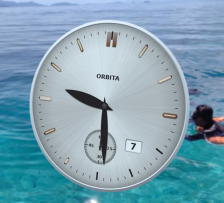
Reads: 9:29
